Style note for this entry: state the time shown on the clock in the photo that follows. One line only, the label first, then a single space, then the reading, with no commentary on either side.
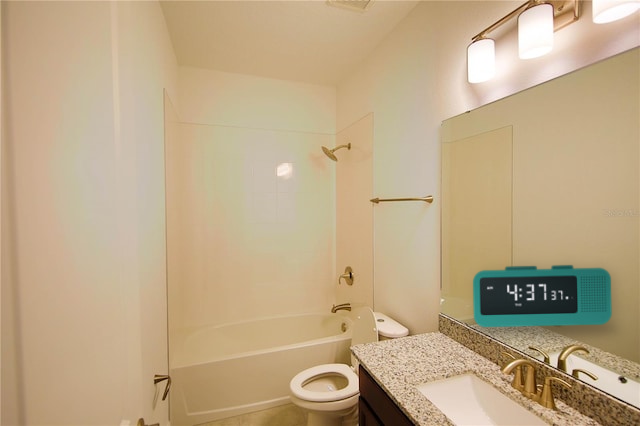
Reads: 4:37:37
